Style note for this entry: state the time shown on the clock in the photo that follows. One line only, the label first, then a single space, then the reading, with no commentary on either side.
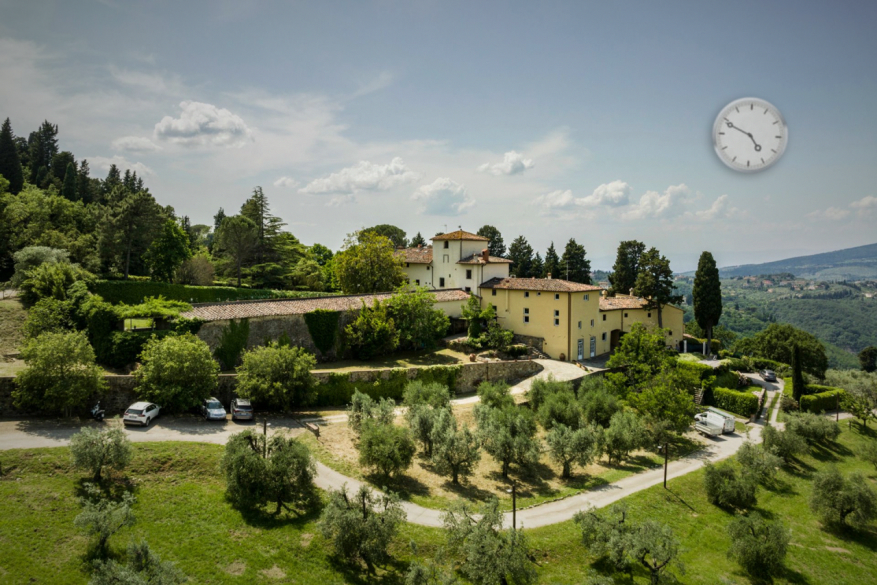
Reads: 4:49
